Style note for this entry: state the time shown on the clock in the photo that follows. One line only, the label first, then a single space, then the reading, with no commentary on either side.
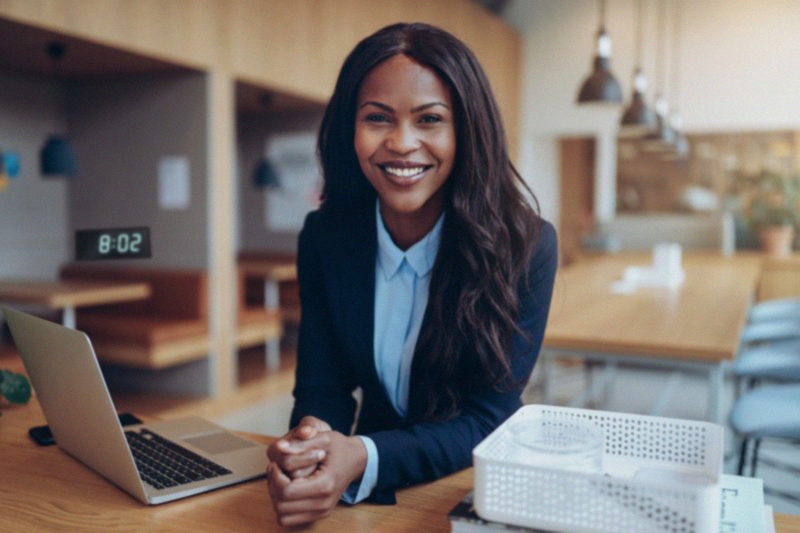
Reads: 8:02
